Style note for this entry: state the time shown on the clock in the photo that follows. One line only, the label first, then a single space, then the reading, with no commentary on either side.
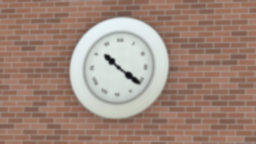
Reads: 10:21
